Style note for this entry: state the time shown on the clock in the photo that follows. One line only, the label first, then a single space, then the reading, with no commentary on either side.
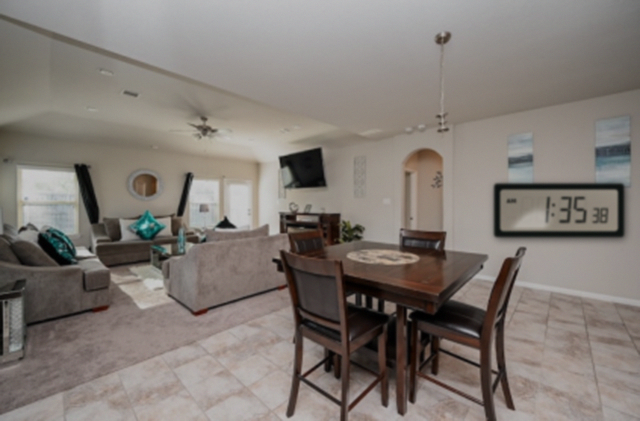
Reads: 1:35:38
